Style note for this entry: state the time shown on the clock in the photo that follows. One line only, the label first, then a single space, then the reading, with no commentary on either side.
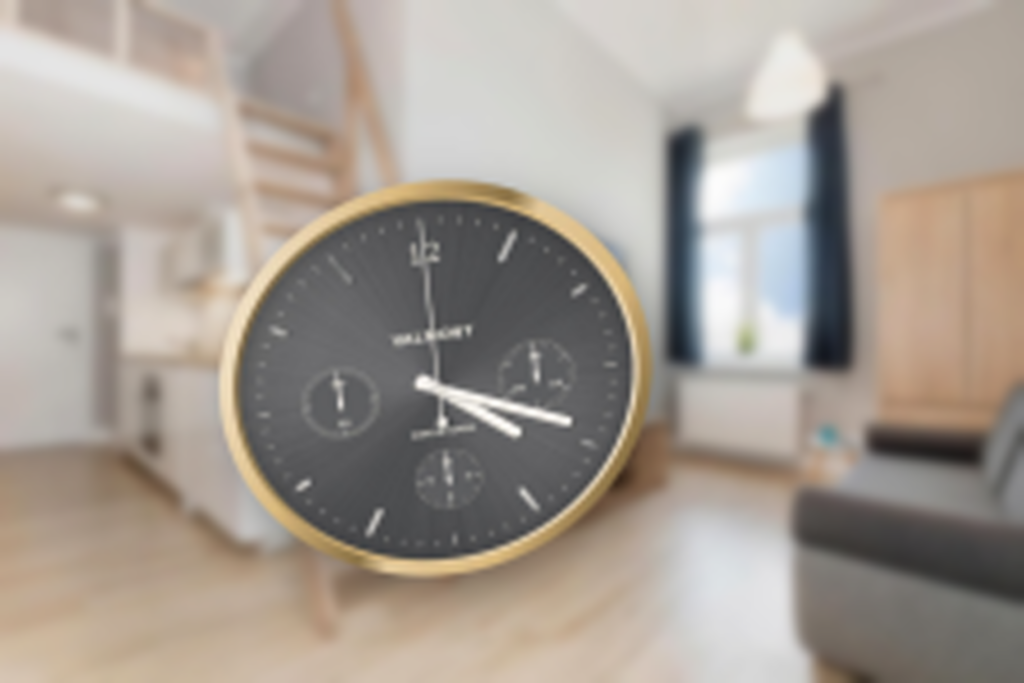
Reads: 4:19
